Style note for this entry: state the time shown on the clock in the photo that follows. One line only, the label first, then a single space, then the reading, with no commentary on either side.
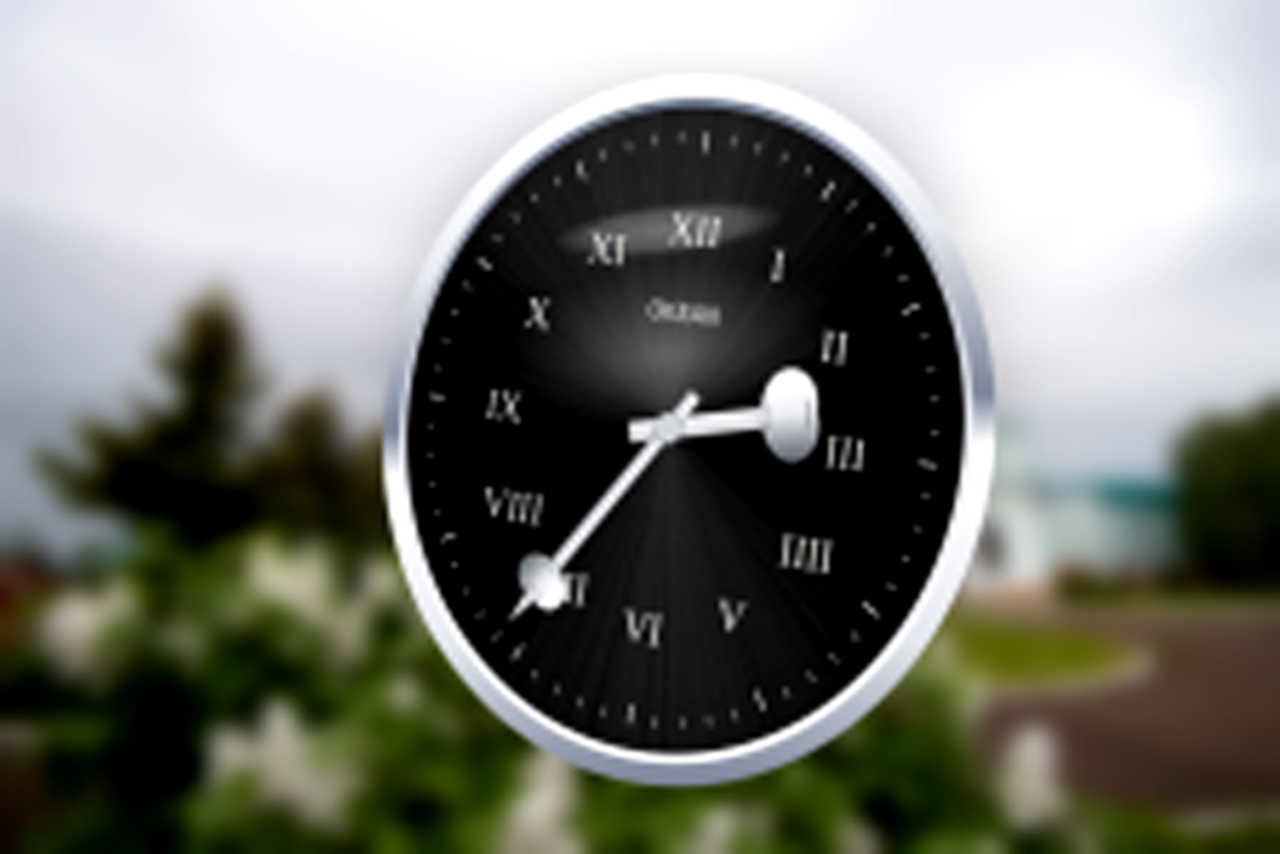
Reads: 2:36
